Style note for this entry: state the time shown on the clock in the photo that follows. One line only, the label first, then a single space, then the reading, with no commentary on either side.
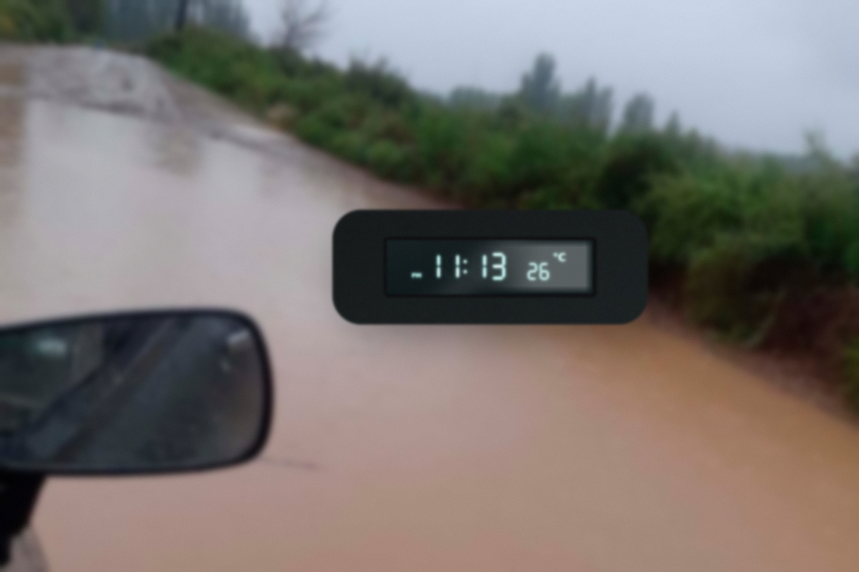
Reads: 11:13
